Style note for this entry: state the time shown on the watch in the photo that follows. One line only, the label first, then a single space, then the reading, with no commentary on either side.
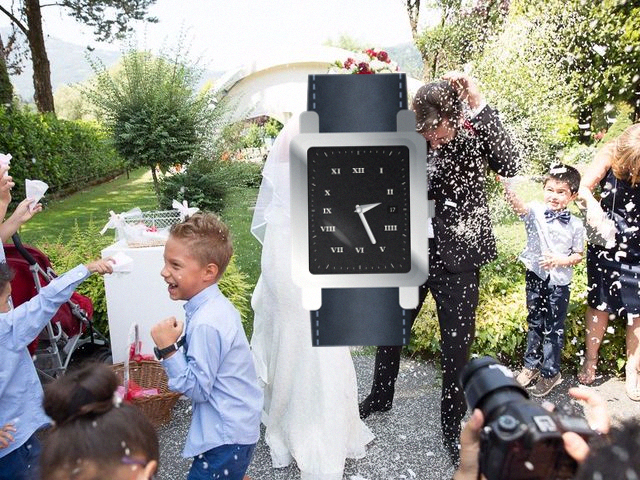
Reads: 2:26
